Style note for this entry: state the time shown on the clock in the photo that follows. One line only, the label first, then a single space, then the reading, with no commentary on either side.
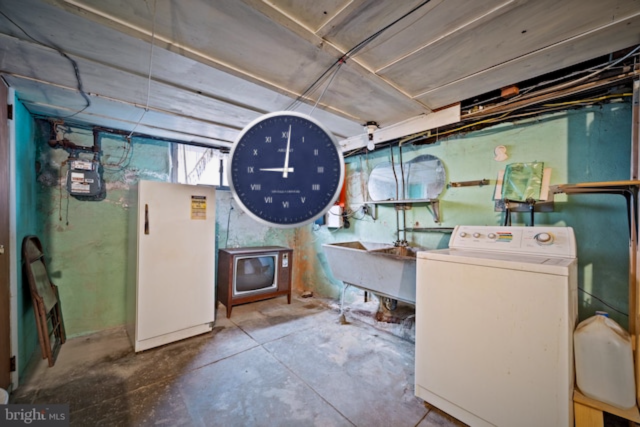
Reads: 9:01
